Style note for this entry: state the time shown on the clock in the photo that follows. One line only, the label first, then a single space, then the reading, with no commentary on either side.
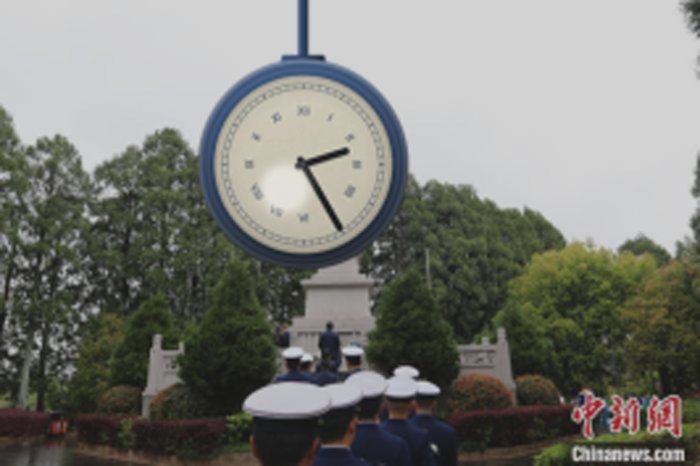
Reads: 2:25
